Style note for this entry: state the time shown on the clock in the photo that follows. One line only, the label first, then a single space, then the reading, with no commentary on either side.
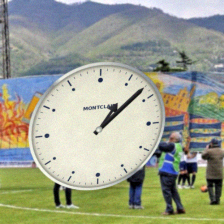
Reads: 1:08
